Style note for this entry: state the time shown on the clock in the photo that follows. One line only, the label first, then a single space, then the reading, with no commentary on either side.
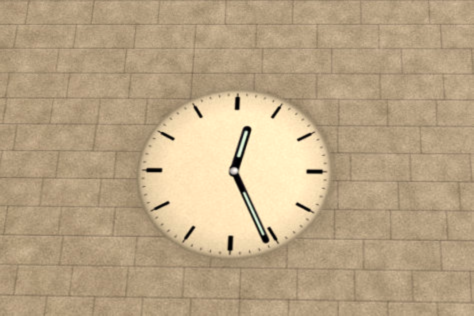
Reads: 12:26
